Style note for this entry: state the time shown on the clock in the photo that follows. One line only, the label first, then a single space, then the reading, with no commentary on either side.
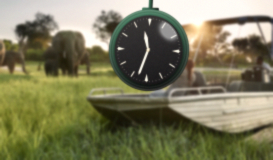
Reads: 11:33
